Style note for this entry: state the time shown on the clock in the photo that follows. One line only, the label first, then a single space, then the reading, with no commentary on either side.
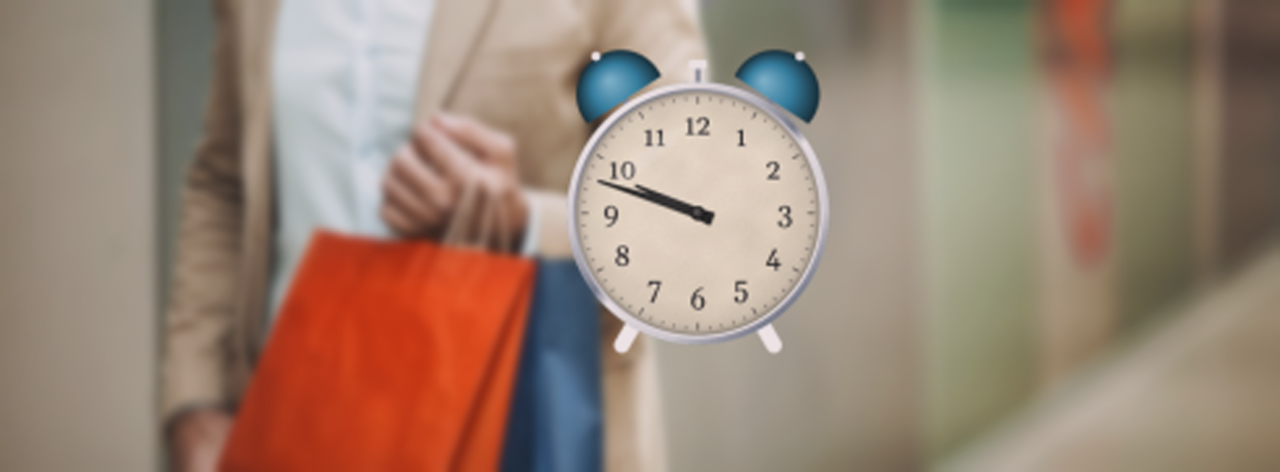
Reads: 9:48
